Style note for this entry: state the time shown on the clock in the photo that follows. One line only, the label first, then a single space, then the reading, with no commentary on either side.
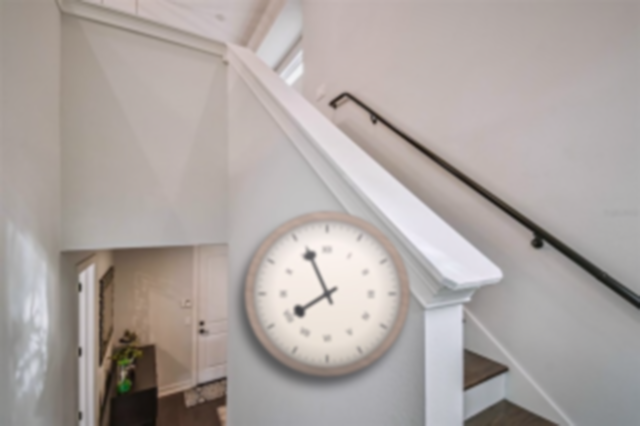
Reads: 7:56
